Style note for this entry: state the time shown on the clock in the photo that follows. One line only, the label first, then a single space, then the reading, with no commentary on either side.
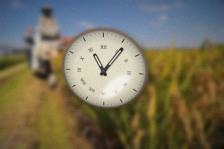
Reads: 11:06
